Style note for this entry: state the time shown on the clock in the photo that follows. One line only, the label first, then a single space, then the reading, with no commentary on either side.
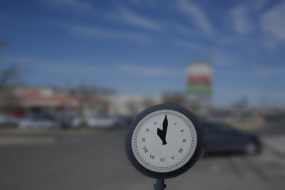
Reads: 11:00
